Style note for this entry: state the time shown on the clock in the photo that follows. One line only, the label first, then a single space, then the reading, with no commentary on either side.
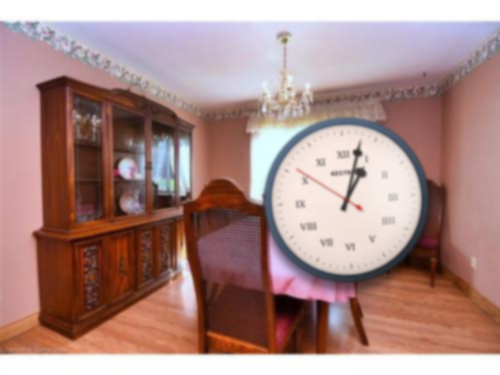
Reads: 1:02:51
